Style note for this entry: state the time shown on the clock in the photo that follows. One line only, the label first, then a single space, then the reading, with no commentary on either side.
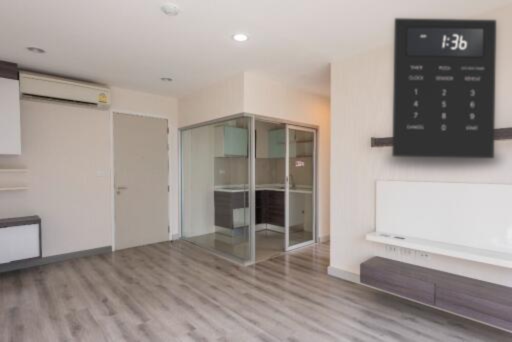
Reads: 1:36
